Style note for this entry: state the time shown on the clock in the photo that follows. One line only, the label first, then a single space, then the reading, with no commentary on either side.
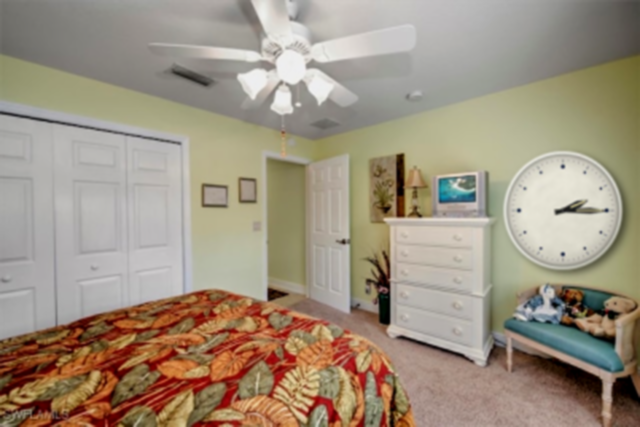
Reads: 2:15
